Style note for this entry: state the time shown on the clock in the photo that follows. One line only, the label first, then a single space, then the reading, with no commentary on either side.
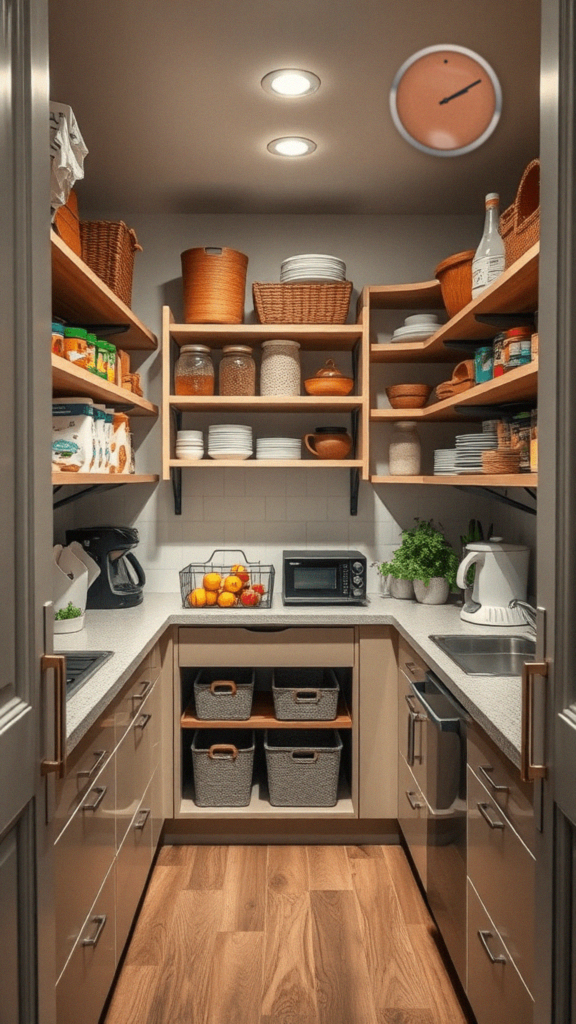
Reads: 2:10
